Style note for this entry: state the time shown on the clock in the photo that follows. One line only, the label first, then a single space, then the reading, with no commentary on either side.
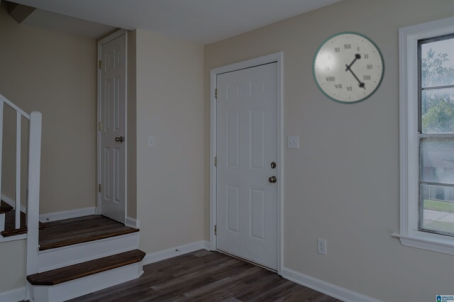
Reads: 1:24
